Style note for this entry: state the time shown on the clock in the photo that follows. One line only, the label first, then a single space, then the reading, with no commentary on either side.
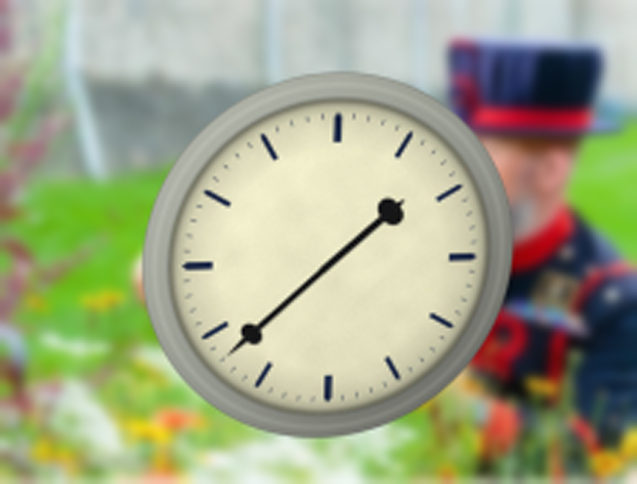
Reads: 1:38
